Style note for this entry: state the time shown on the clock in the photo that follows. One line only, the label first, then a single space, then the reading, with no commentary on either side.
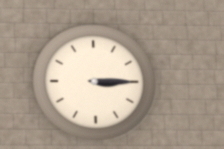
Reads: 3:15
